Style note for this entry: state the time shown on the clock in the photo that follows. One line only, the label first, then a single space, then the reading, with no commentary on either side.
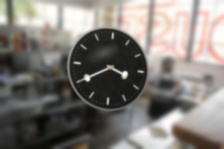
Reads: 3:40
